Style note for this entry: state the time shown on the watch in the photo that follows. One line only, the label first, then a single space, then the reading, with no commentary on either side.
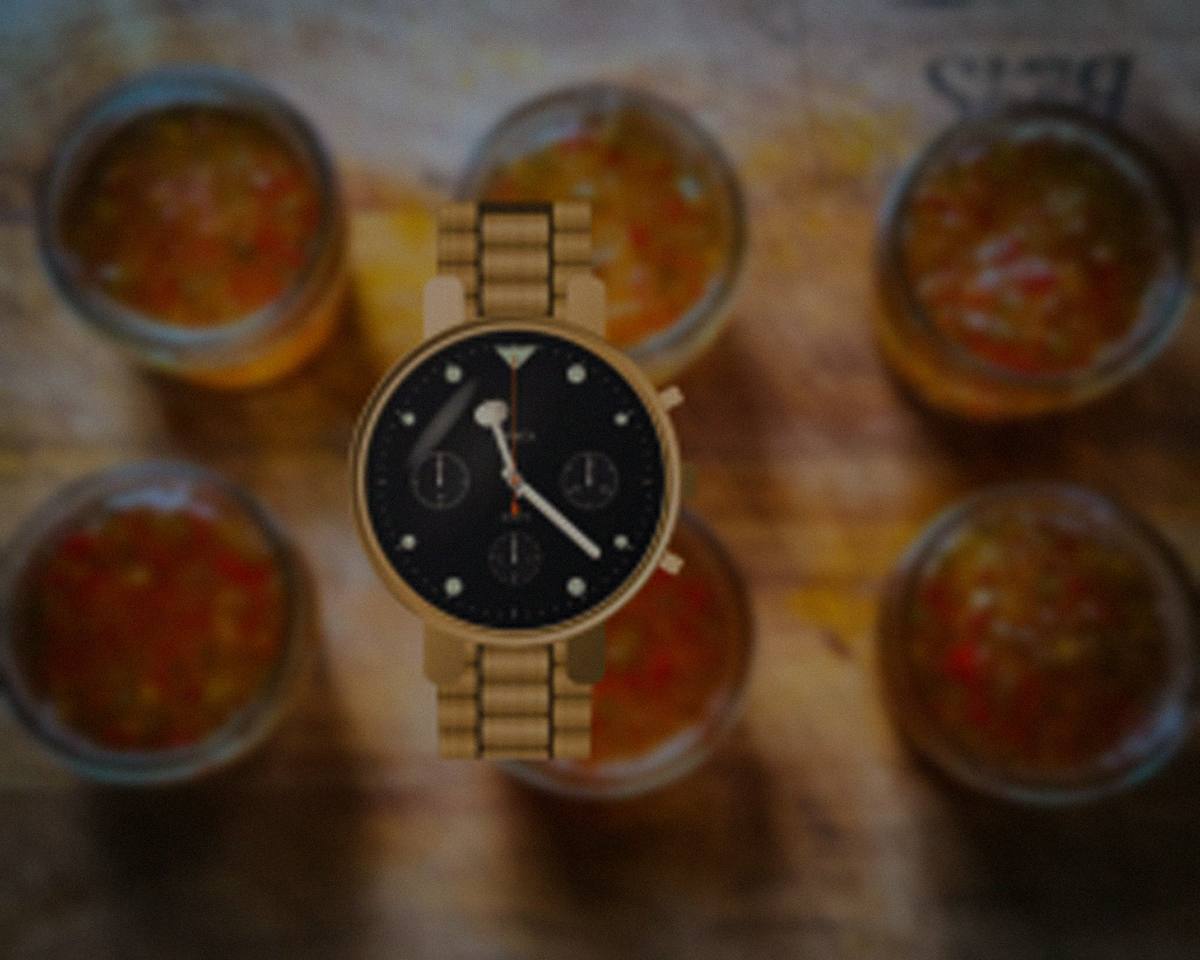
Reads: 11:22
